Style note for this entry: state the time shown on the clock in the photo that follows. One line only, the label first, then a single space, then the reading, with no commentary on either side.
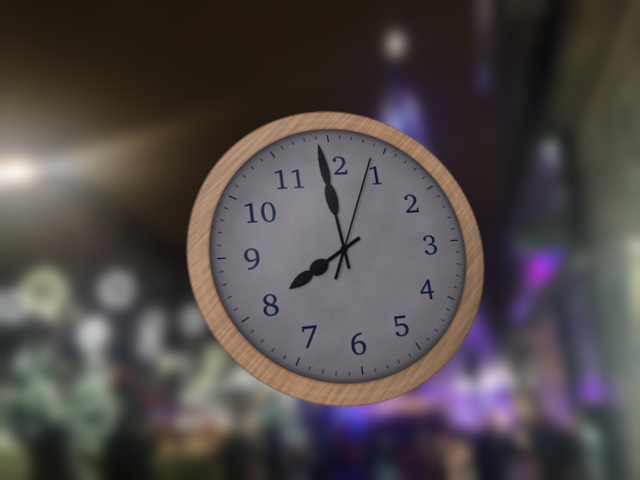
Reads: 7:59:04
